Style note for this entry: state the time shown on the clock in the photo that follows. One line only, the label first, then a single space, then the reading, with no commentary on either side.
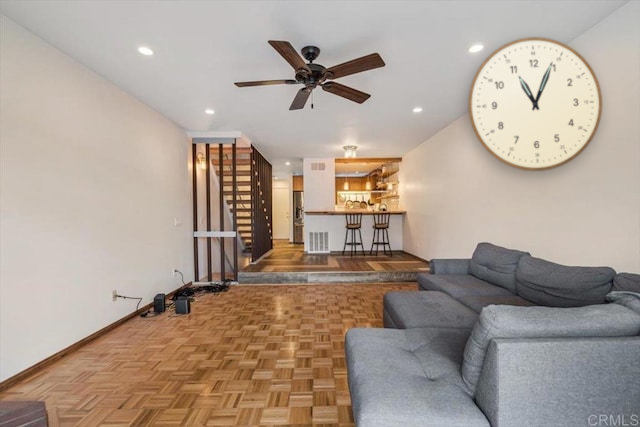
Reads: 11:04
